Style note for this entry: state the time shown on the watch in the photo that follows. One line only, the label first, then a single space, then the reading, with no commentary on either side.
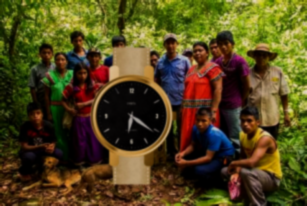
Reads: 6:21
